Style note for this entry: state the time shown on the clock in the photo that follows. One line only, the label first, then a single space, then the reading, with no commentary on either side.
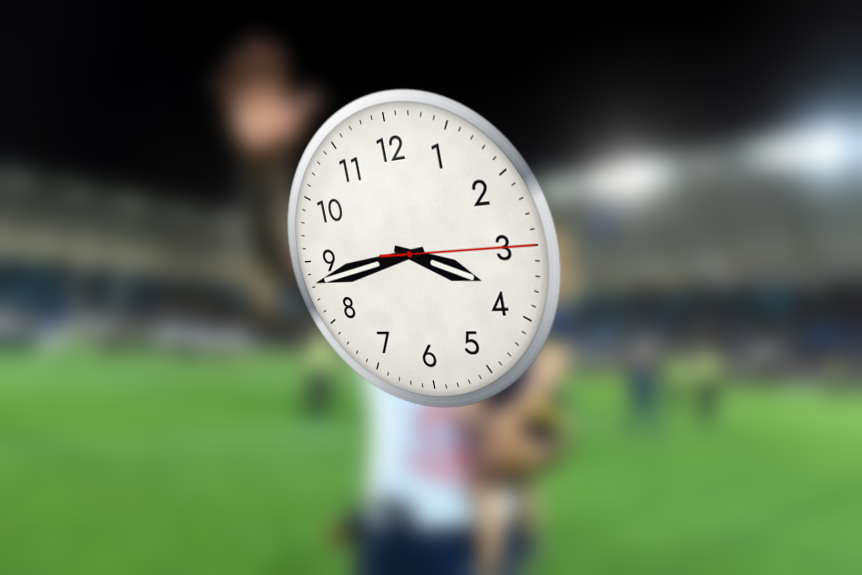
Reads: 3:43:15
